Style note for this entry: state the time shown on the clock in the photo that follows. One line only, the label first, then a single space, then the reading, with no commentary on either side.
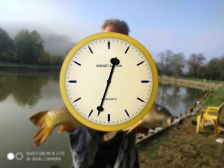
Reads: 12:33
